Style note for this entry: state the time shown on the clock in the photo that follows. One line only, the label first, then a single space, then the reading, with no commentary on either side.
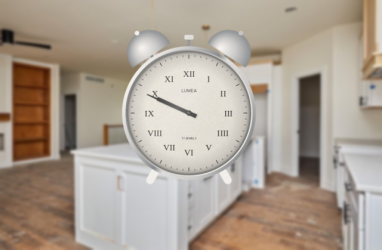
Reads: 9:49
